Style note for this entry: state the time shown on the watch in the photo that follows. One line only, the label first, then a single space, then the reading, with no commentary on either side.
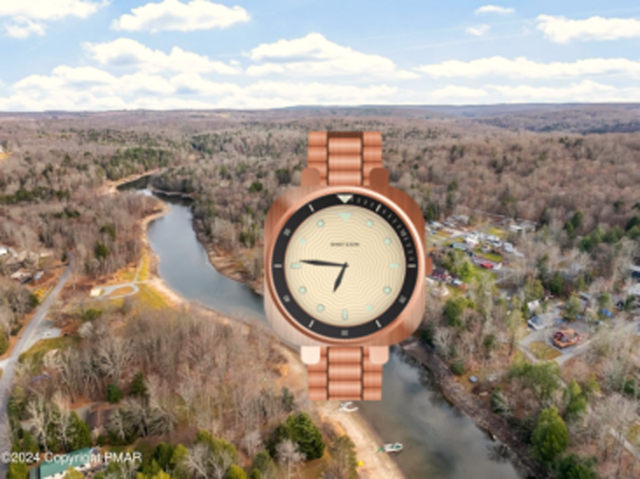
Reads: 6:46
